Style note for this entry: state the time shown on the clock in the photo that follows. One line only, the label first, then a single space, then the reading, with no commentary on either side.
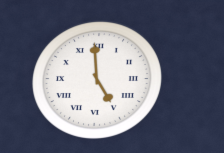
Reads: 4:59
